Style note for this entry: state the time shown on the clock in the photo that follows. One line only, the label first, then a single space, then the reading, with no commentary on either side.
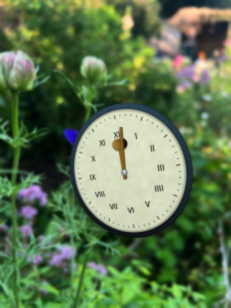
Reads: 12:01
